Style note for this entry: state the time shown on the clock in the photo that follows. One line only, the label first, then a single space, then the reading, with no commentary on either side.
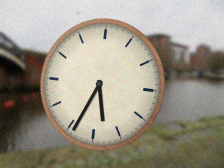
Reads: 5:34
